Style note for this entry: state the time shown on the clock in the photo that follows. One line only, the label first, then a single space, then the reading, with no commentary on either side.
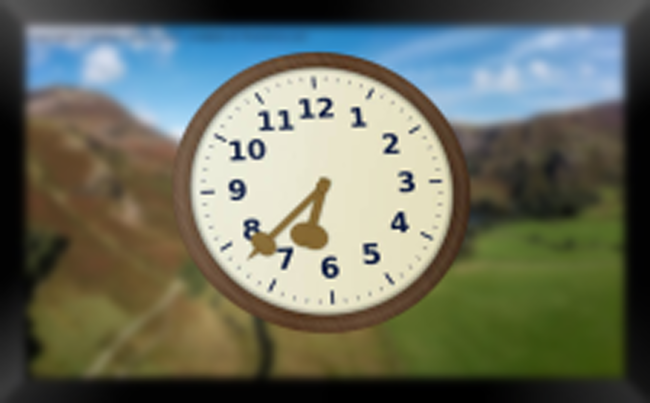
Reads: 6:38
